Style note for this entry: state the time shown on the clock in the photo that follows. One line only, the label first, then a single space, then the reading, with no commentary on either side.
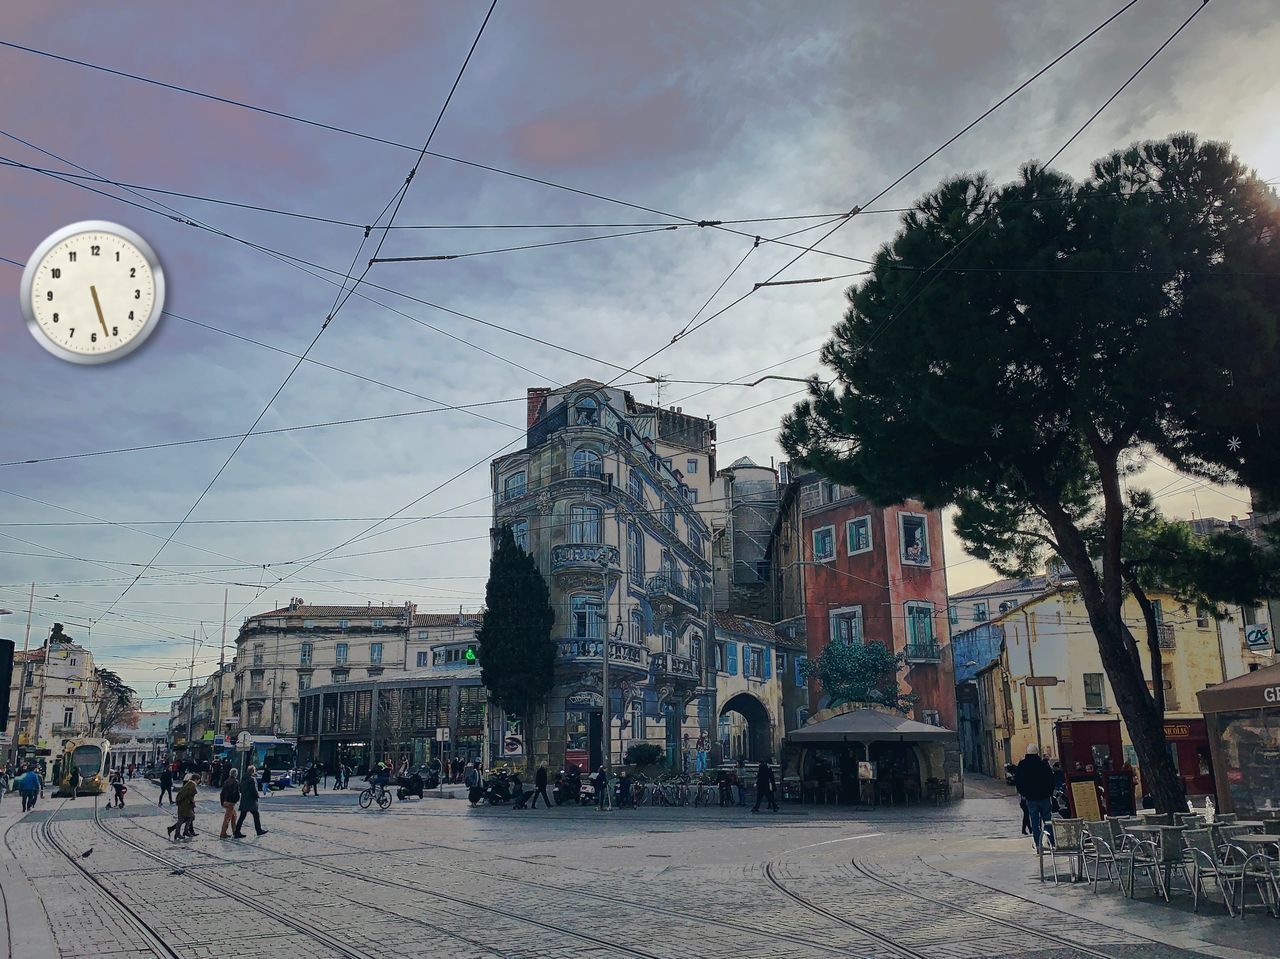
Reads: 5:27
